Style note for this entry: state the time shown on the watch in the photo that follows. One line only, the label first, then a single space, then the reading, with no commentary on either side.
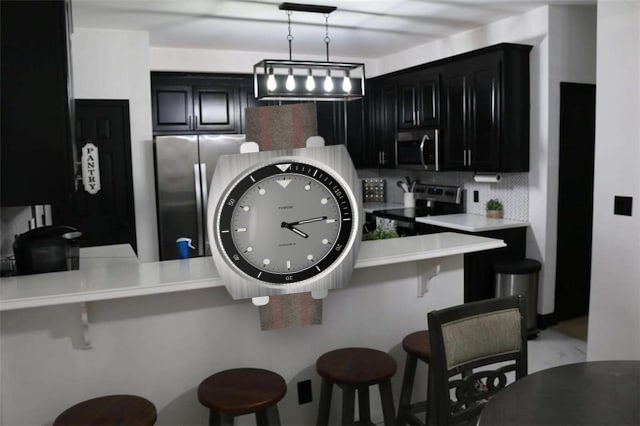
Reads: 4:14
